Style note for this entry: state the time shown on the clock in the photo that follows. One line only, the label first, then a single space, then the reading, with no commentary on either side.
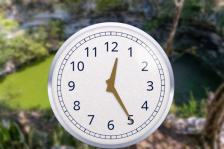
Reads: 12:25
